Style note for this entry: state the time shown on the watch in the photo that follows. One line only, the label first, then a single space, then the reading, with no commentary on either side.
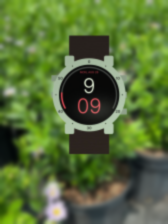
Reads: 9:09
